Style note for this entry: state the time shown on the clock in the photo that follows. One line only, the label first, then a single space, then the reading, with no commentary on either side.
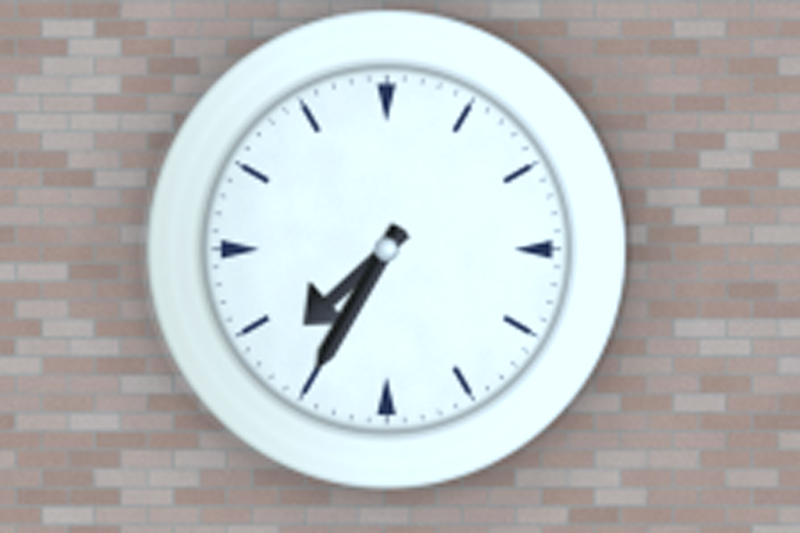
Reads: 7:35
